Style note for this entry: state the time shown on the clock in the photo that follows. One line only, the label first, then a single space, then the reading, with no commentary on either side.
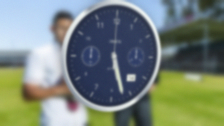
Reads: 5:27
